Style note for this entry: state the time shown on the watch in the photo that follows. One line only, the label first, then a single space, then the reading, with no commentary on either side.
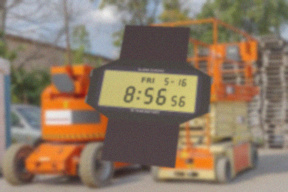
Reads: 8:56:56
